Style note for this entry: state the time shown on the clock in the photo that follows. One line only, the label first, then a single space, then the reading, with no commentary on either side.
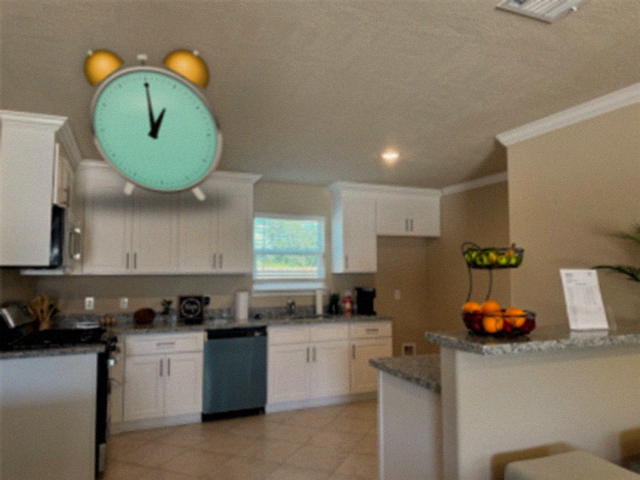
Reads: 1:00
